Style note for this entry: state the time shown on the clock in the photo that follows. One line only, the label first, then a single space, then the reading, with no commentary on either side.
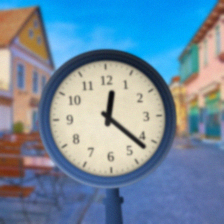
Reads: 12:22
